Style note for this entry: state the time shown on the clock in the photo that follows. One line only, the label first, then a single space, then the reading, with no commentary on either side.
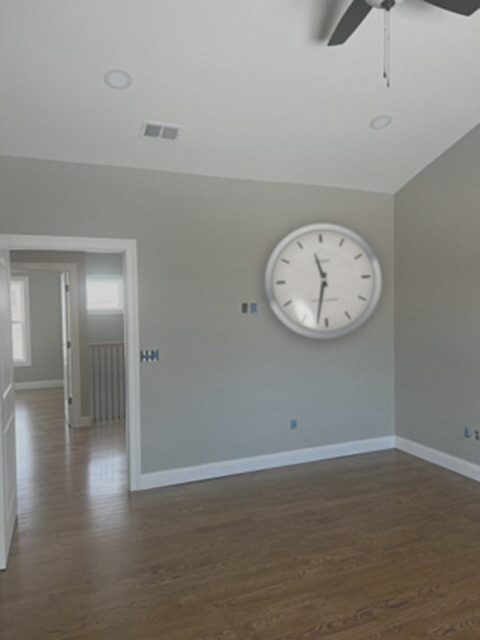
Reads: 11:32
